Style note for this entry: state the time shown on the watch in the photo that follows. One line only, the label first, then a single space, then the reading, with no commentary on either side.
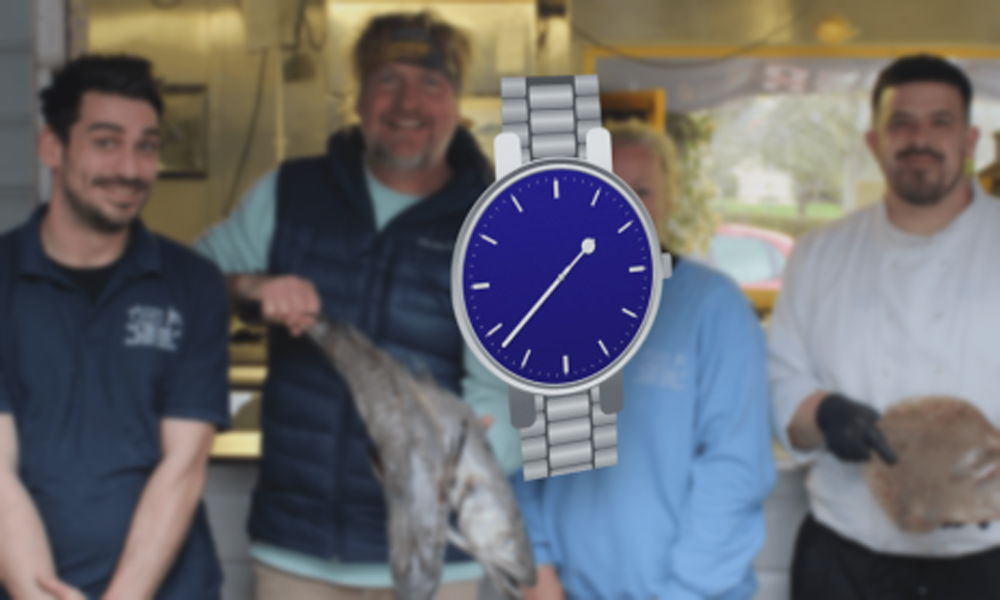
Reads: 1:38
